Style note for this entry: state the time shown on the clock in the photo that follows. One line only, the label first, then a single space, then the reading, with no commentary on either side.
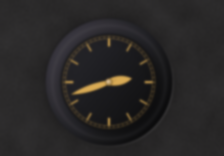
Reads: 2:42
